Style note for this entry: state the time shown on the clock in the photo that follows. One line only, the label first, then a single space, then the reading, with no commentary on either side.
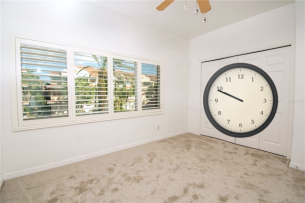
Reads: 9:49
